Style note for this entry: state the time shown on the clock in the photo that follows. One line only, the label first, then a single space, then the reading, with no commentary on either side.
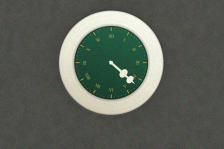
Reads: 4:22
